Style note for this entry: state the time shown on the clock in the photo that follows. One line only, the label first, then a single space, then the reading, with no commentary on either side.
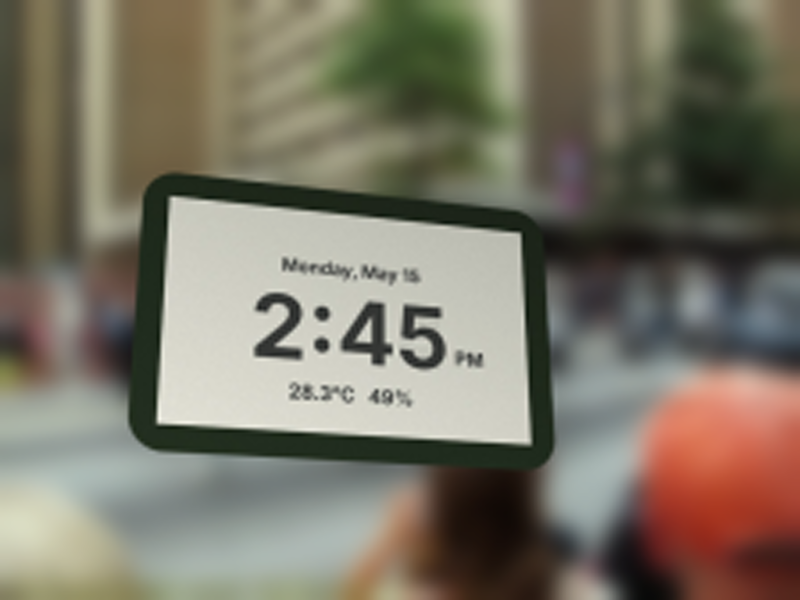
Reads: 2:45
